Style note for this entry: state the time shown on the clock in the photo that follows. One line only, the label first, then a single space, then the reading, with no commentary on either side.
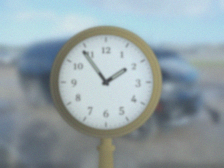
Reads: 1:54
